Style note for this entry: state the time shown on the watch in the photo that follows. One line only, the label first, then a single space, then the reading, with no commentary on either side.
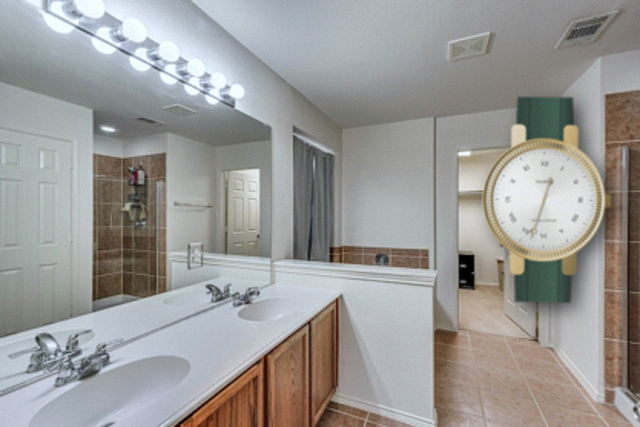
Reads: 12:33
